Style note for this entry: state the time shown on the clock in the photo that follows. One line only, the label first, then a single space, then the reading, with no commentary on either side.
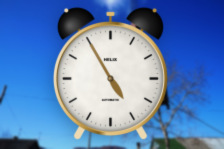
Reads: 4:55
